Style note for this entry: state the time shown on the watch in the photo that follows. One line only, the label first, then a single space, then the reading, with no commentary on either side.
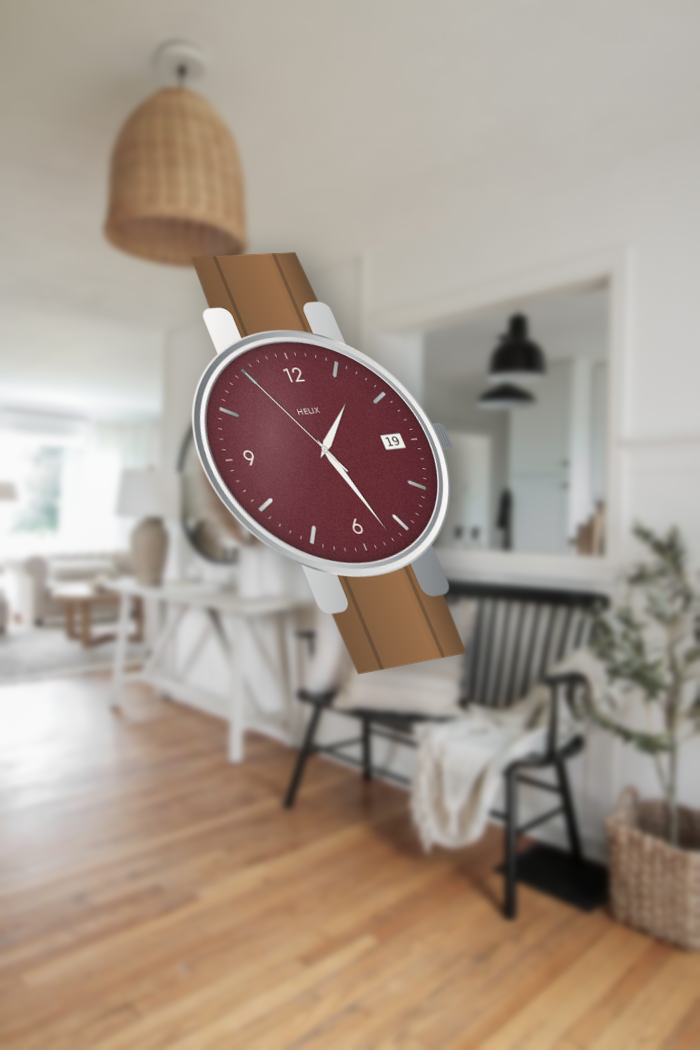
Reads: 1:26:55
